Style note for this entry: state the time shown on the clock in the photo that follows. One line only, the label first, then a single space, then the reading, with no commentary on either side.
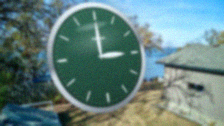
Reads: 3:00
